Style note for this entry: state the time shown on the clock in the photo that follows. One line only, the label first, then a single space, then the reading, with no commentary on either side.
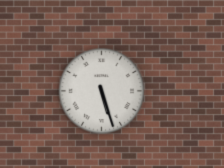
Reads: 5:27
